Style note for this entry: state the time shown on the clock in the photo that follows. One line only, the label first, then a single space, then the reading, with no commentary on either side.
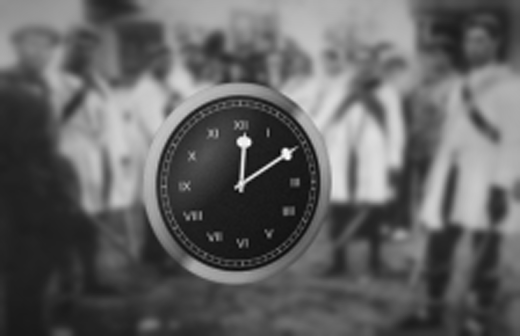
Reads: 12:10
